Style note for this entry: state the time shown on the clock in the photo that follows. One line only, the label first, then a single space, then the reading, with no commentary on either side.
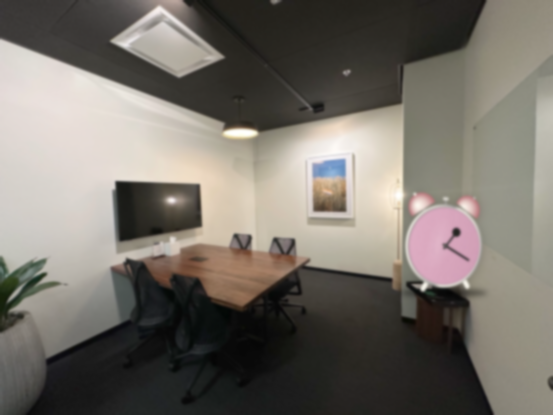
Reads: 1:20
